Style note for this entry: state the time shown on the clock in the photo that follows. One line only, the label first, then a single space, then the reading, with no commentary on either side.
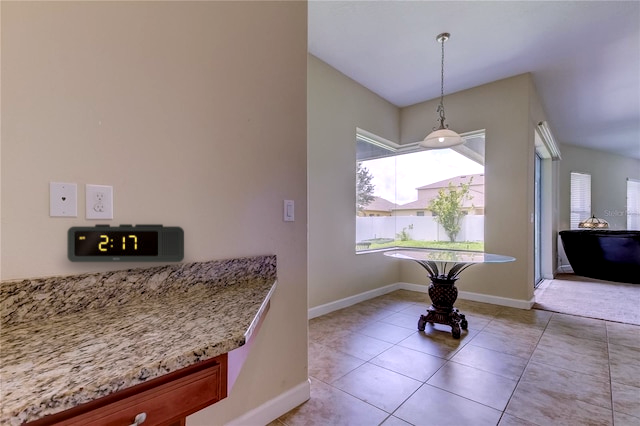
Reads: 2:17
